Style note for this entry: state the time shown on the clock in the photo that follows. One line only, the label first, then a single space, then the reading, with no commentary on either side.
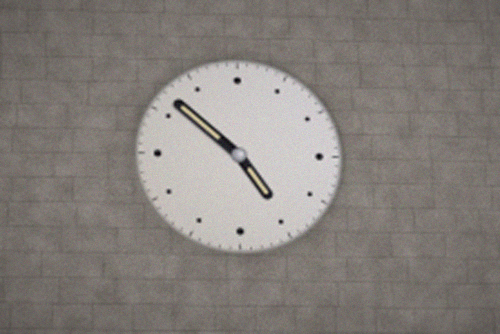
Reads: 4:52
